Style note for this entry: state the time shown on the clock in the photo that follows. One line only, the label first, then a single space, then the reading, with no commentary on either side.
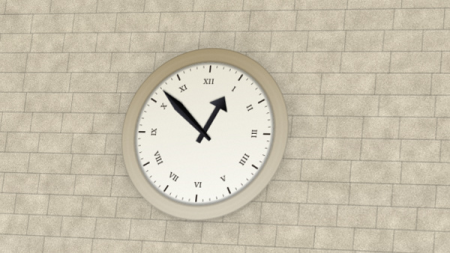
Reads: 12:52
